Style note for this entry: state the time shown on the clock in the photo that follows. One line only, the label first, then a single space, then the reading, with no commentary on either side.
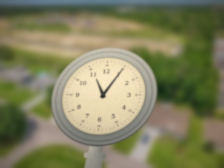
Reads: 11:05
